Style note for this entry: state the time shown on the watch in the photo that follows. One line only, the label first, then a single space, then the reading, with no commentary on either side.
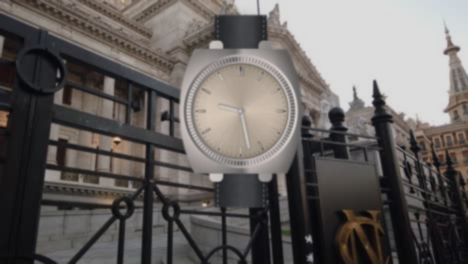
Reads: 9:28
